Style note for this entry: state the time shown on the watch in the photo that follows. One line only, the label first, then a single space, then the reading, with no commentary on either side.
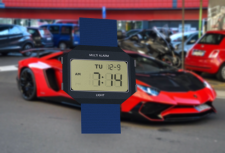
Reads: 7:14
